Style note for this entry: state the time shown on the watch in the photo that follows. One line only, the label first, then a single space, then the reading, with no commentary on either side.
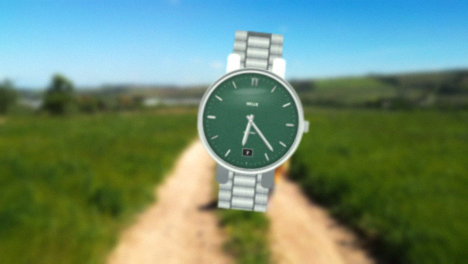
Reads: 6:23
